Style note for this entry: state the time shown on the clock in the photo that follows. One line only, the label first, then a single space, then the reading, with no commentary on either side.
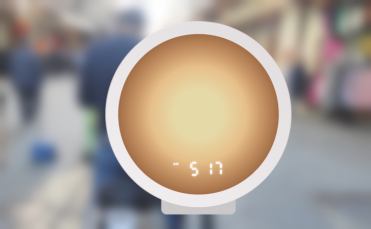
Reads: 5:17
